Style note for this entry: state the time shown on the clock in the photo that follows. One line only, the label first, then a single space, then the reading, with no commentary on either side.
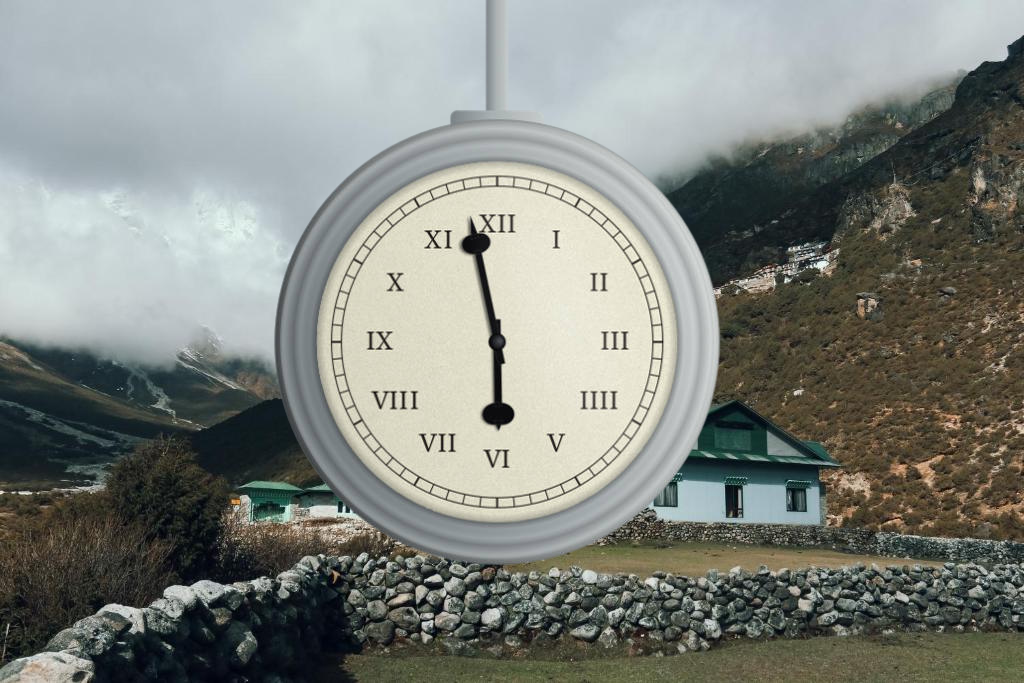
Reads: 5:58
